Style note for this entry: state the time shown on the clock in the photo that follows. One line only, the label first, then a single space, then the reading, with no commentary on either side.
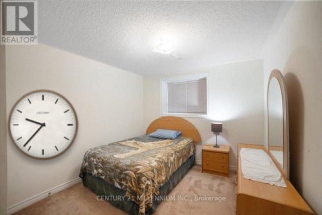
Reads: 9:37
